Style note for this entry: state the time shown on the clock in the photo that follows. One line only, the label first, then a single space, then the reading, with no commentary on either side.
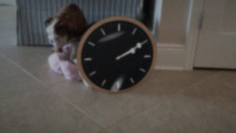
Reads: 2:10
